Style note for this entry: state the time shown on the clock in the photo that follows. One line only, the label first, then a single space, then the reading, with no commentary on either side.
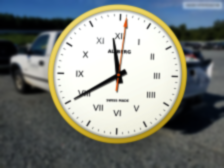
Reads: 11:40:01
